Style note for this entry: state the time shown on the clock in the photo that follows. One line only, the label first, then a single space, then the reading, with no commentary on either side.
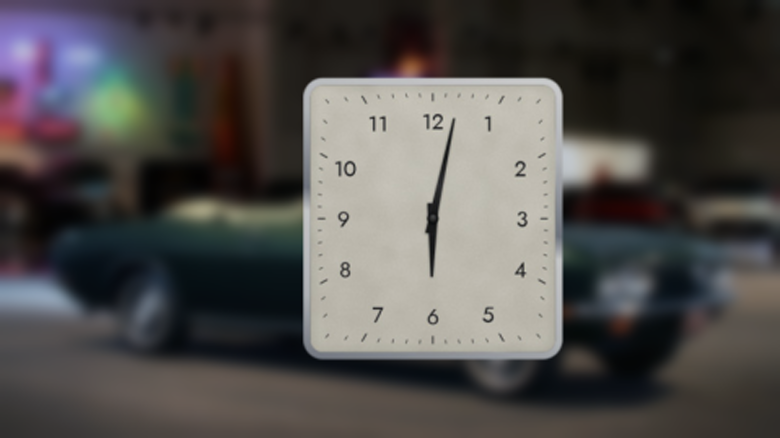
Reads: 6:02
